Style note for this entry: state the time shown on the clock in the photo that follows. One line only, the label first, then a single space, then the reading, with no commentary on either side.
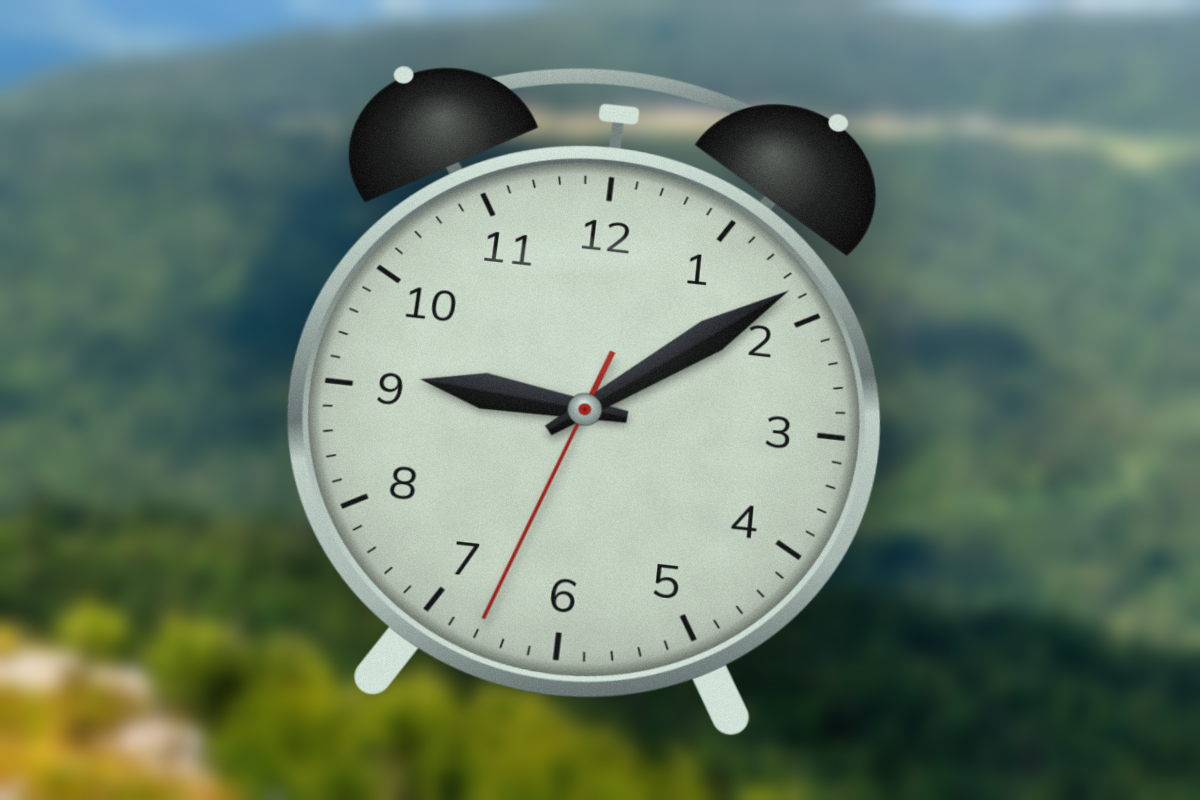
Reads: 9:08:33
